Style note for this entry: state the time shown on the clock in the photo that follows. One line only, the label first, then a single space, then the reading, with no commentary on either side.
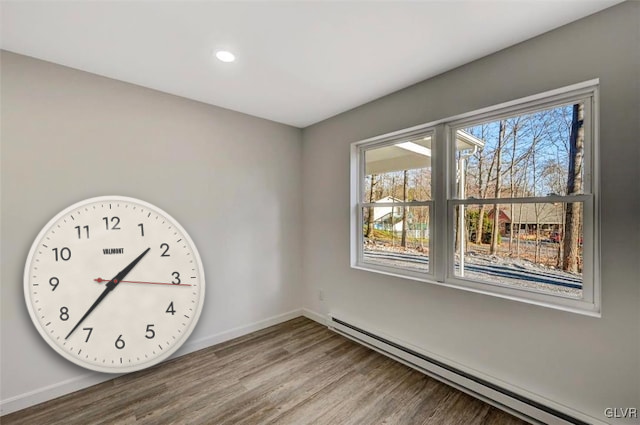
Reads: 1:37:16
